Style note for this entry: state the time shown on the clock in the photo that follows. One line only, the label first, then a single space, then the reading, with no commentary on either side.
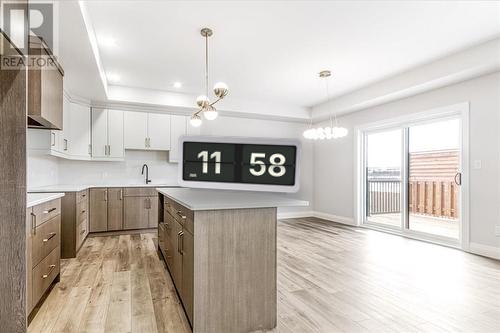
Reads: 11:58
